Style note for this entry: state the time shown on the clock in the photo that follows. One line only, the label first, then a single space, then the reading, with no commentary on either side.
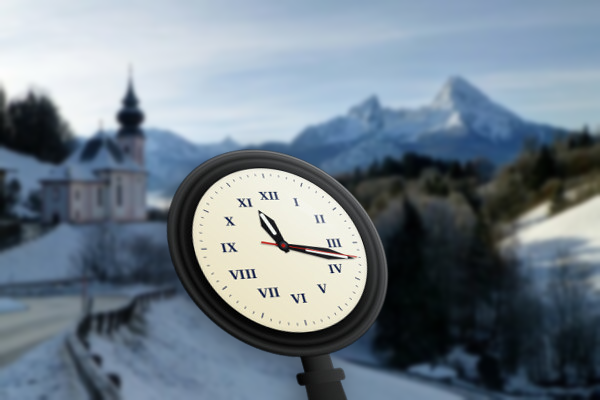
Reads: 11:17:17
